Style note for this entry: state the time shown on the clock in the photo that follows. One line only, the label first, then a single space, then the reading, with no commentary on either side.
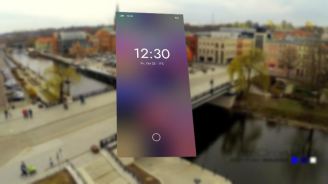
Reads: 12:30
